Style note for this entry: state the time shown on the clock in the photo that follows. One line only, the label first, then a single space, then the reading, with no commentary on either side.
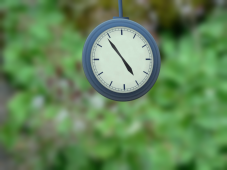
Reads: 4:54
